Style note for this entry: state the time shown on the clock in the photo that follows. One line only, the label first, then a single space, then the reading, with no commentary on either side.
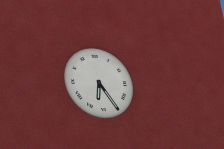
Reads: 6:25
